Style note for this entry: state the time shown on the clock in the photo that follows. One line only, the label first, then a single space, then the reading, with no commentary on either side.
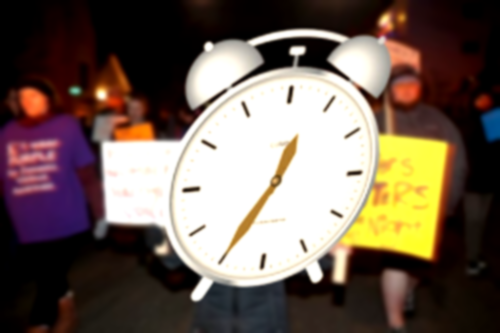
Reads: 12:35
